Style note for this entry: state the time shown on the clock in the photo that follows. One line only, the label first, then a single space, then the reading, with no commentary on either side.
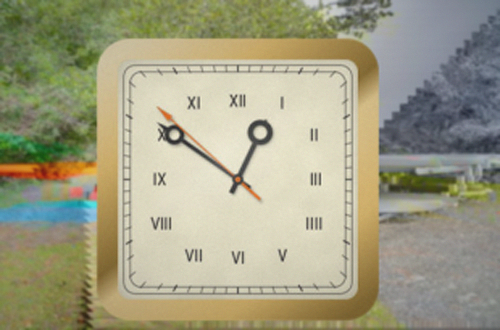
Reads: 12:50:52
